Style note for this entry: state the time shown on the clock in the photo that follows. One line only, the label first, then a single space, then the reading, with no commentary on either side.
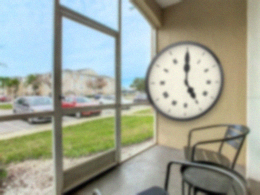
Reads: 5:00
